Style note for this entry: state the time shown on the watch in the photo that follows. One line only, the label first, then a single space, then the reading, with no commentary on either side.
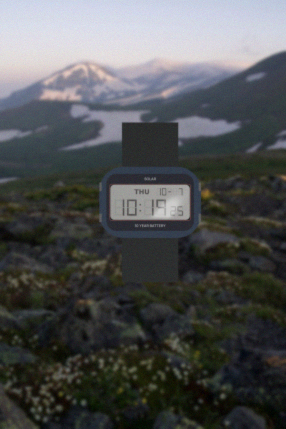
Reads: 10:19:25
